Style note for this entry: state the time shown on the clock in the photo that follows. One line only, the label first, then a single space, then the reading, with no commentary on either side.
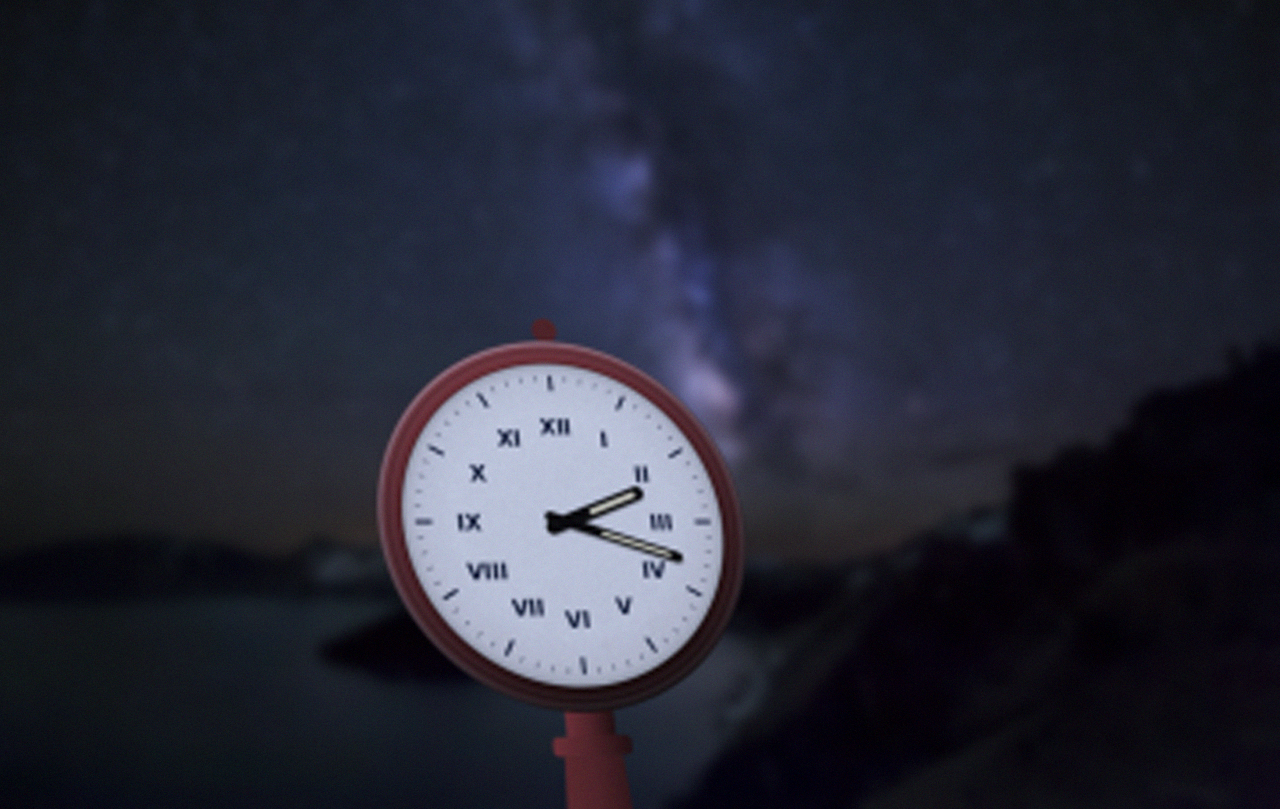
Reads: 2:18
